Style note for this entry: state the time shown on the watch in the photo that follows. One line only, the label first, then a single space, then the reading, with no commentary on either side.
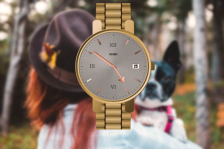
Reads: 4:51
